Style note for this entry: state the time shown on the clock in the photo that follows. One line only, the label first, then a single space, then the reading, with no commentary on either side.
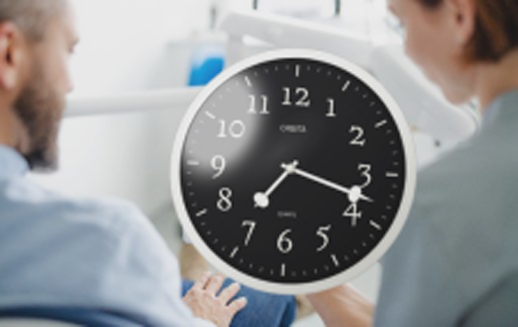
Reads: 7:18
